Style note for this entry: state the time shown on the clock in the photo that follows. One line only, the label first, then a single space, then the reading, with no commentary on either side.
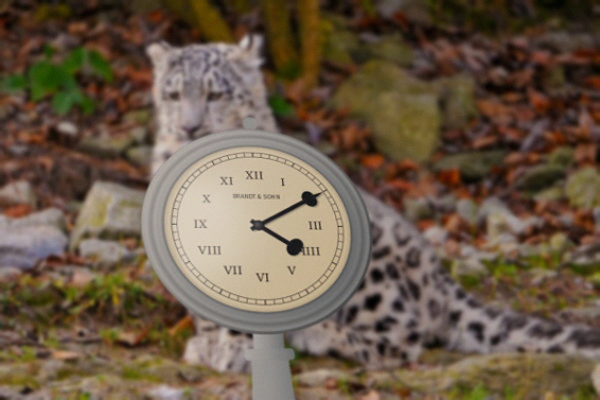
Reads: 4:10
